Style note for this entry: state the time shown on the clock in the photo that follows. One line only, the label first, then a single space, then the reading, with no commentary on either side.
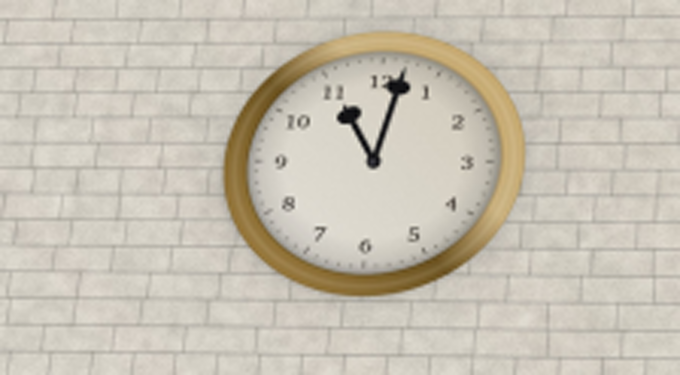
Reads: 11:02
